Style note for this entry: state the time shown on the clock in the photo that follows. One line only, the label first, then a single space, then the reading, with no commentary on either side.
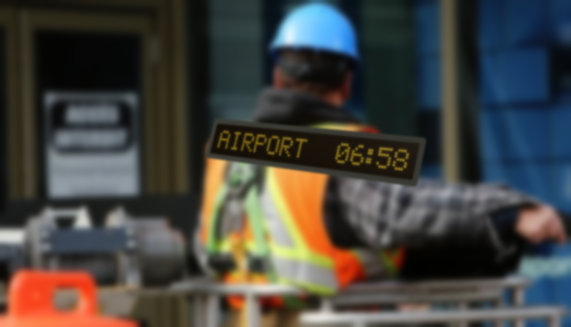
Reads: 6:58
